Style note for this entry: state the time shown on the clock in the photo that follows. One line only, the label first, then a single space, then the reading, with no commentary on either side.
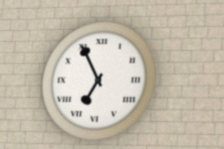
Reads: 6:55
